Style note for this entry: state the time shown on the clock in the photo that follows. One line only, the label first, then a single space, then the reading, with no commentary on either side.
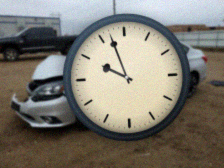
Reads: 9:57
